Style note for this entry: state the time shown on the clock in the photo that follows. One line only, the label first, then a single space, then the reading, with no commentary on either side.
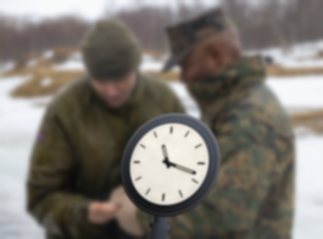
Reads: 11:18
